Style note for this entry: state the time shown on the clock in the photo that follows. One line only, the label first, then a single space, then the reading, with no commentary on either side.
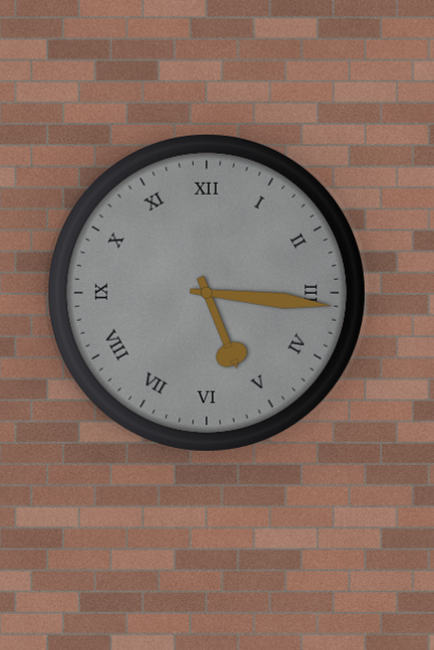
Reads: 5:16
